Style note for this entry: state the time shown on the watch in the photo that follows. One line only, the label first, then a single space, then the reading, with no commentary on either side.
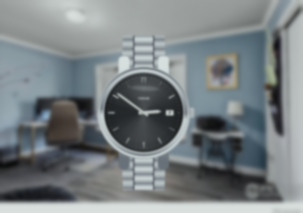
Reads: 2:51
